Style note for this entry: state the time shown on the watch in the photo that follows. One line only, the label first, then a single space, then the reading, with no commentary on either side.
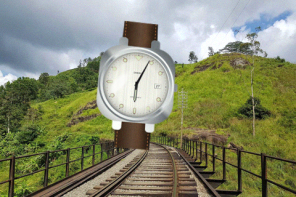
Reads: 6:04
